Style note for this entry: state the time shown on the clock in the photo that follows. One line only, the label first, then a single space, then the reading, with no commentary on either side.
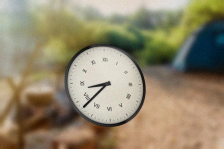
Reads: 8:38
